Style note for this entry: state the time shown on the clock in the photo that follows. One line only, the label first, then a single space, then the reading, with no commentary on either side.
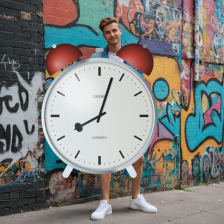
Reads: 8:03
